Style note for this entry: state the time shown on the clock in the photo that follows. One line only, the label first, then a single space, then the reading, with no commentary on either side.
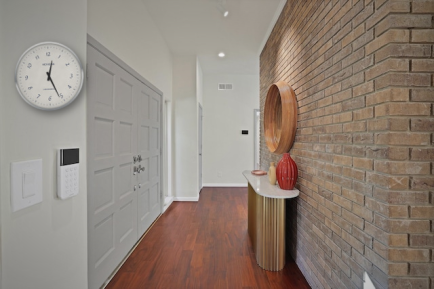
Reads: 12:26
